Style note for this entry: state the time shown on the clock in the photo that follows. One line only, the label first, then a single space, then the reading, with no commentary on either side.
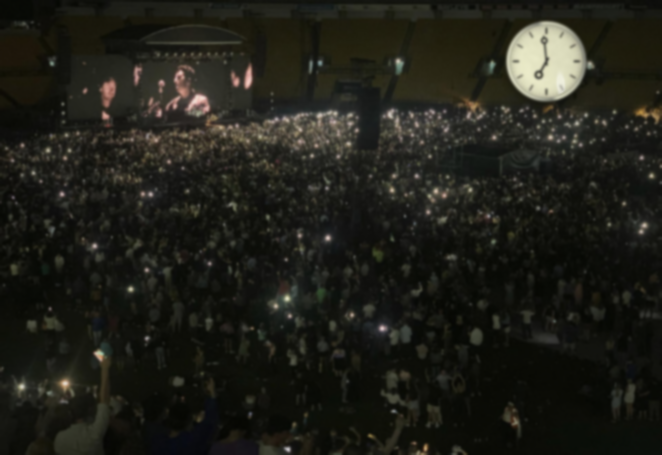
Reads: 6:59
